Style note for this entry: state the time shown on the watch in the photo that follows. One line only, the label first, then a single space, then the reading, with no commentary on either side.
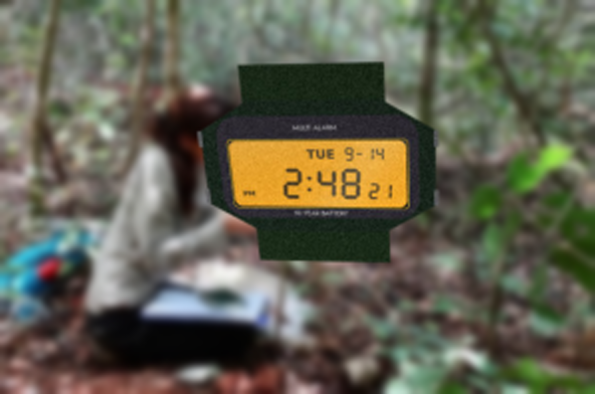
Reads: 2:48:21
